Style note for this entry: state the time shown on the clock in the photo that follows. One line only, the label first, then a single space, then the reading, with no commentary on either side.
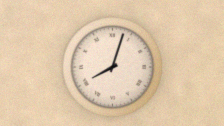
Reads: 8:03
